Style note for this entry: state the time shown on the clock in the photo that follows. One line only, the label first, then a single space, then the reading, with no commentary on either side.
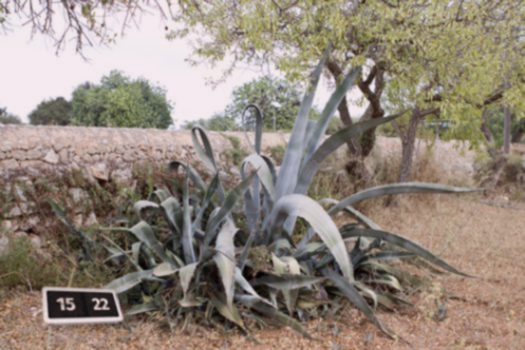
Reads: 15:22
